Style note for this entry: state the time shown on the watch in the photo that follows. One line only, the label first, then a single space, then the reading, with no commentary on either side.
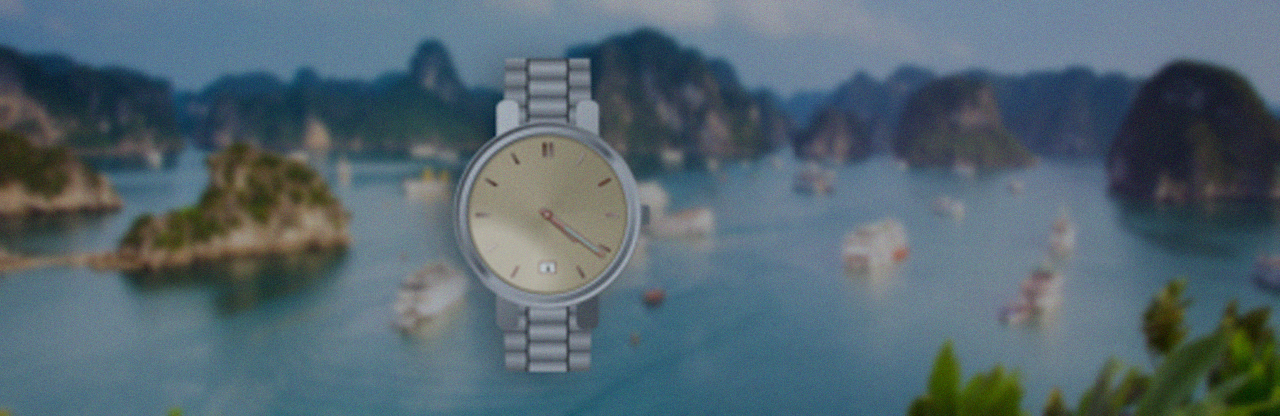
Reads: 4:21
